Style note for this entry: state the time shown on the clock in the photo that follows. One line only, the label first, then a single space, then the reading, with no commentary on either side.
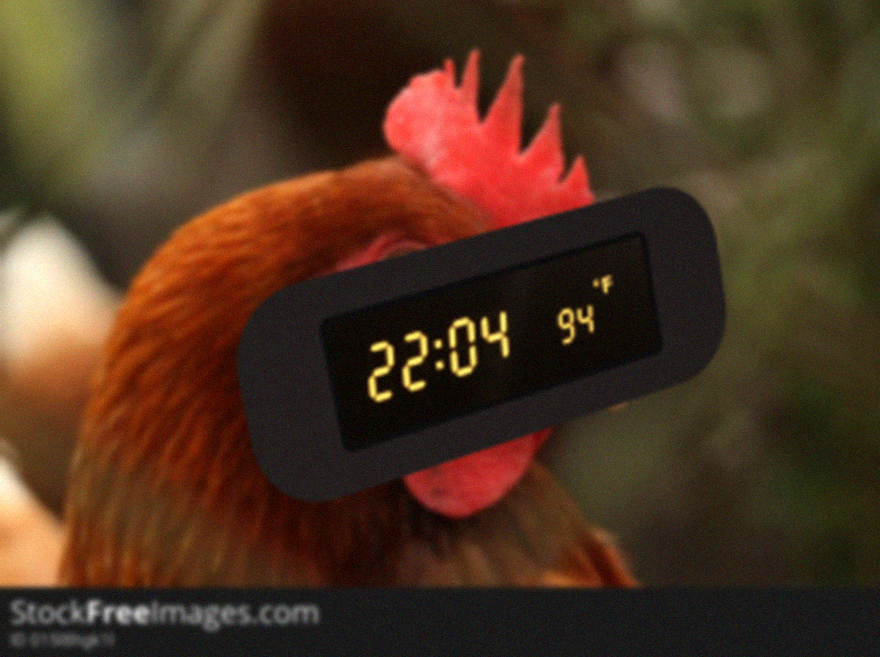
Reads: 22:04
